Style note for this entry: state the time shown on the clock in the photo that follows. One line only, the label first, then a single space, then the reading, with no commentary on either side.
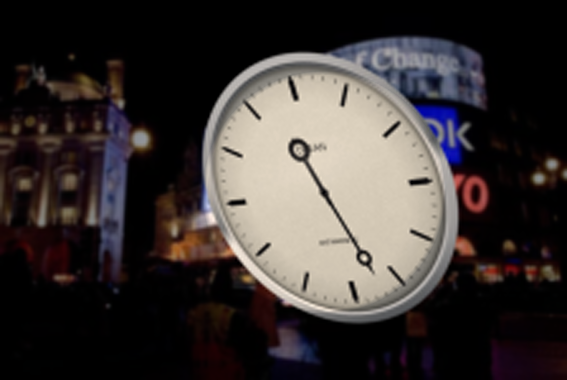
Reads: 11:27
